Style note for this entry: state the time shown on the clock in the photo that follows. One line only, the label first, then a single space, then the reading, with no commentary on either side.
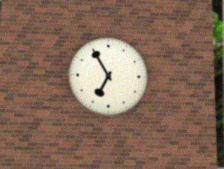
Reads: 6:55
